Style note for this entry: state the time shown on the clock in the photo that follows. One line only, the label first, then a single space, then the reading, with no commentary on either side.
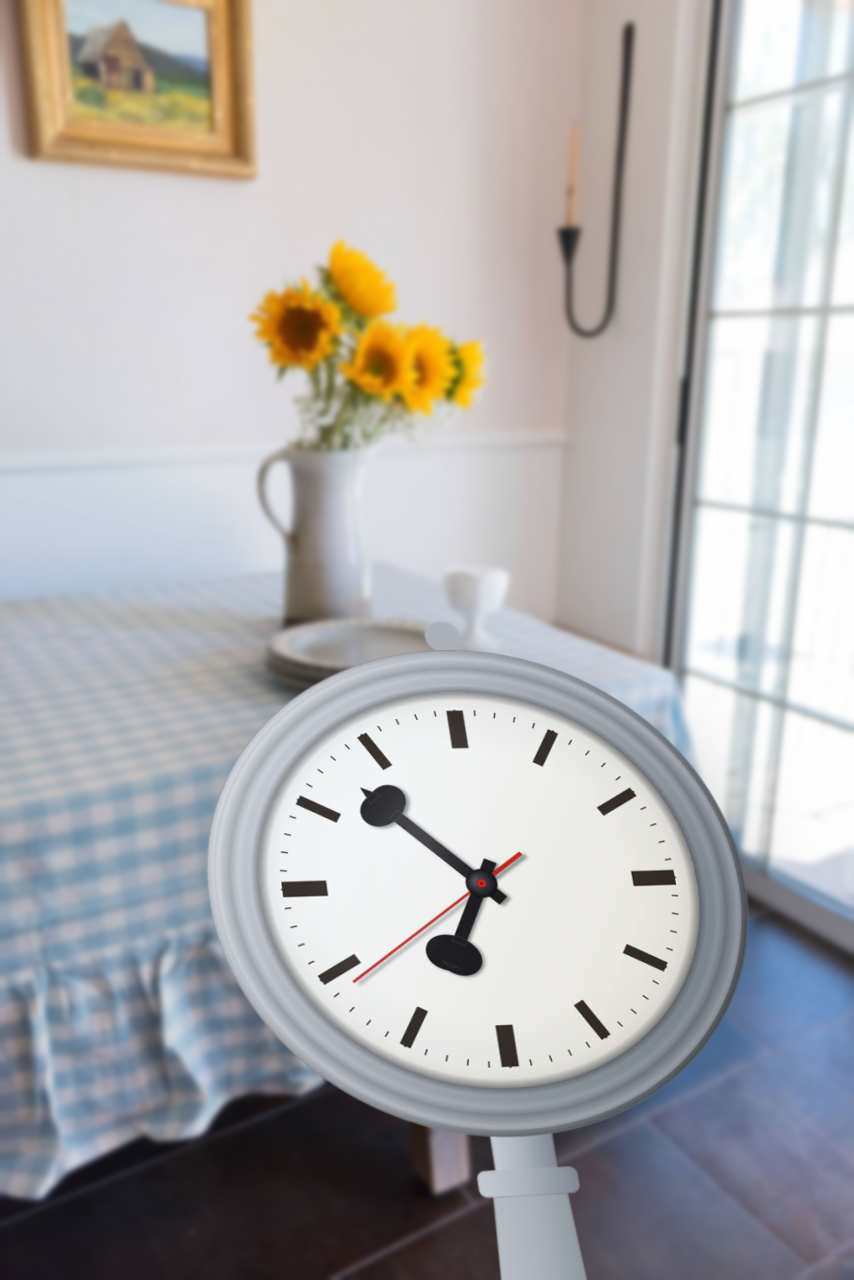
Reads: 6:52:39
